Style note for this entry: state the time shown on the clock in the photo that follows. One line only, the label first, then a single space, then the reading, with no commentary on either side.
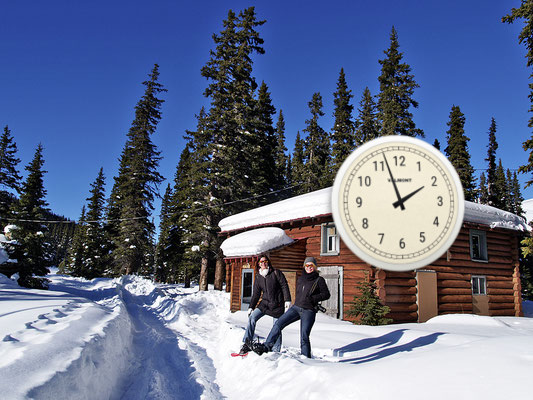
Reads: 1:57
